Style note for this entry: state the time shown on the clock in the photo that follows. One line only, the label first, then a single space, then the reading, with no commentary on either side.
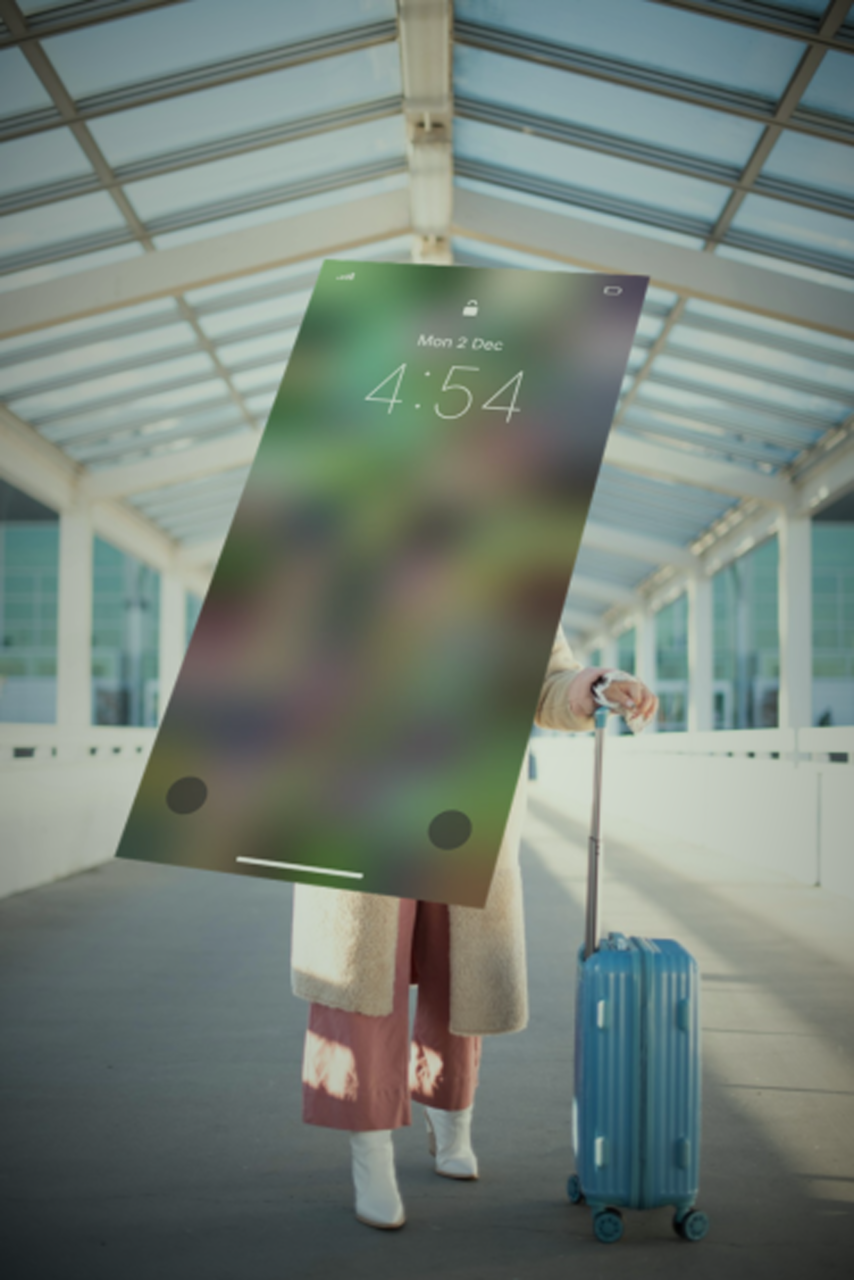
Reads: 4:54
